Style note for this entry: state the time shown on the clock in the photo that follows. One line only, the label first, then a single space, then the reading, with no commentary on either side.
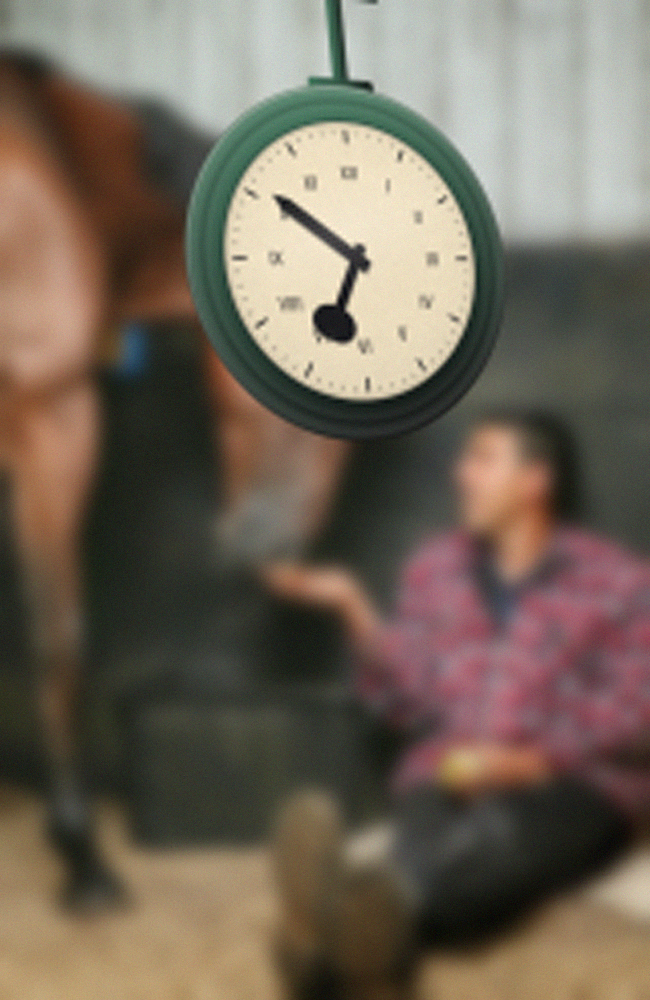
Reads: 6:51
